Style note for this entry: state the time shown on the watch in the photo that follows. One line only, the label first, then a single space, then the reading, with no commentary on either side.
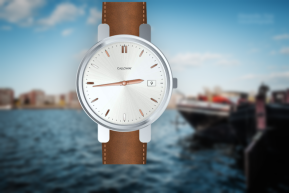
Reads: 2:44
